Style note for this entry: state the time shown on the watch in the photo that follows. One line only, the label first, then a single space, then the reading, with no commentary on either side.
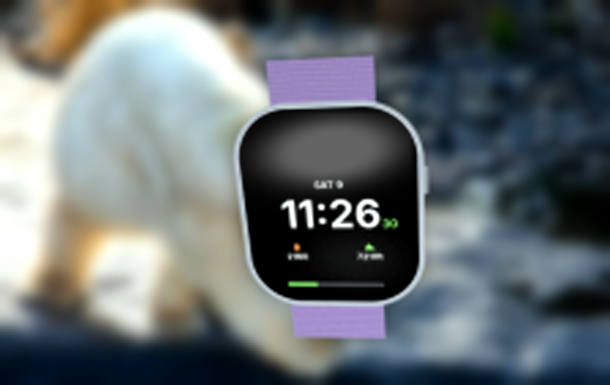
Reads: 11:26
